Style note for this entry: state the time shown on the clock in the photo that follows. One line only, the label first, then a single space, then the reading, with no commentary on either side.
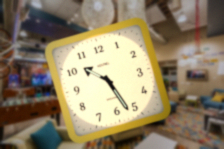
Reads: 10:27
